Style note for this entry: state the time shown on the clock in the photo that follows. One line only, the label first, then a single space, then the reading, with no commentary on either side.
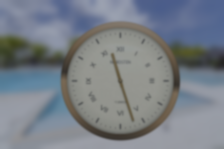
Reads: 11:27
